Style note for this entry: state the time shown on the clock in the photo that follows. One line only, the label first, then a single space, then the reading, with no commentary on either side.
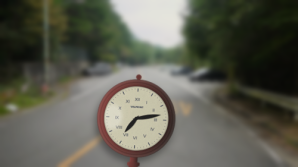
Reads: 7:13
